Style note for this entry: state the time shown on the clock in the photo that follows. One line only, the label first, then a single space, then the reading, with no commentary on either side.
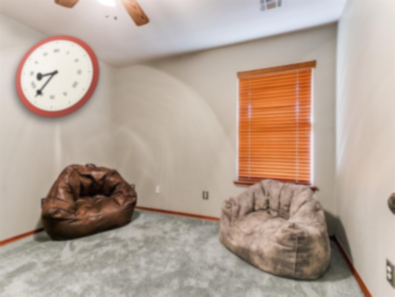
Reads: 8:36
